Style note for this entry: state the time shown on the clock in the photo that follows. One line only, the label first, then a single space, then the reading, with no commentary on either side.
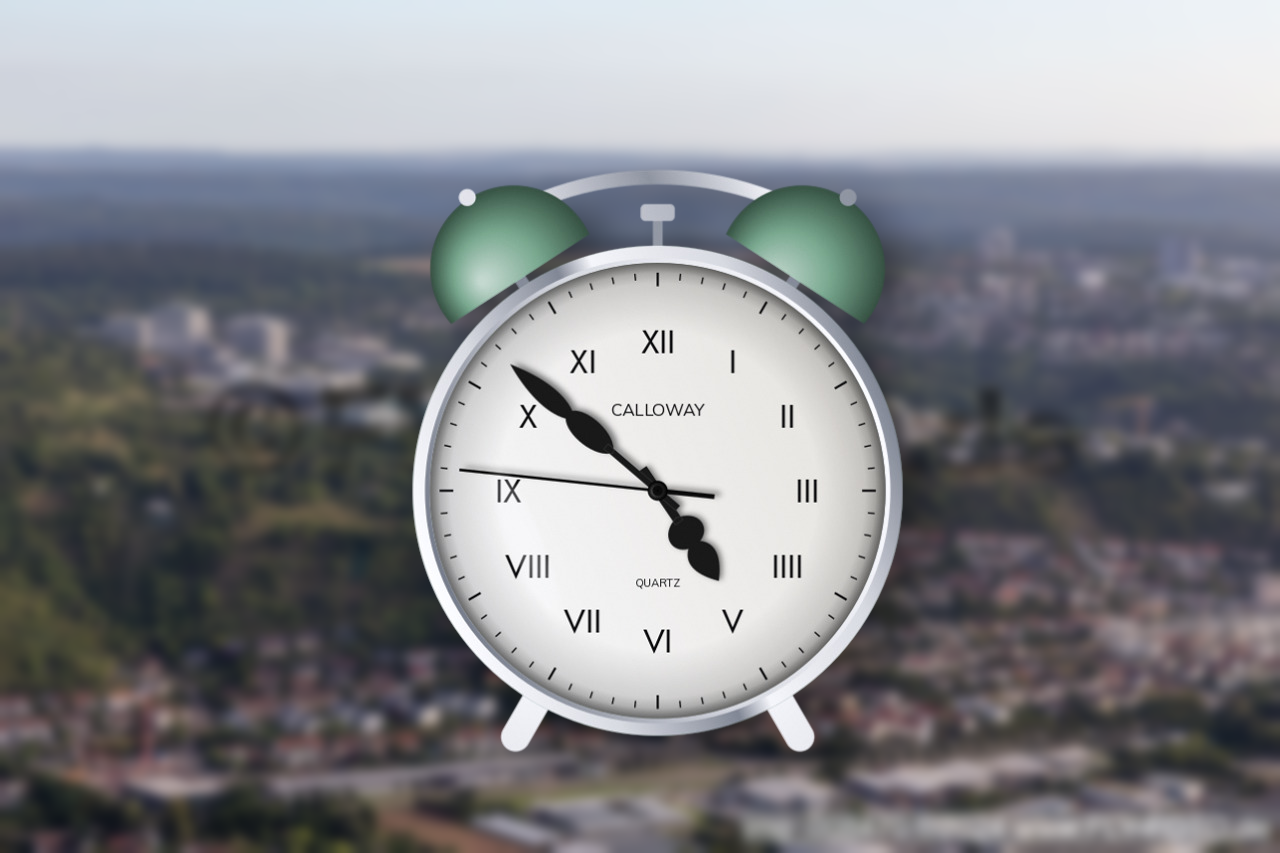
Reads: 4:51:46
